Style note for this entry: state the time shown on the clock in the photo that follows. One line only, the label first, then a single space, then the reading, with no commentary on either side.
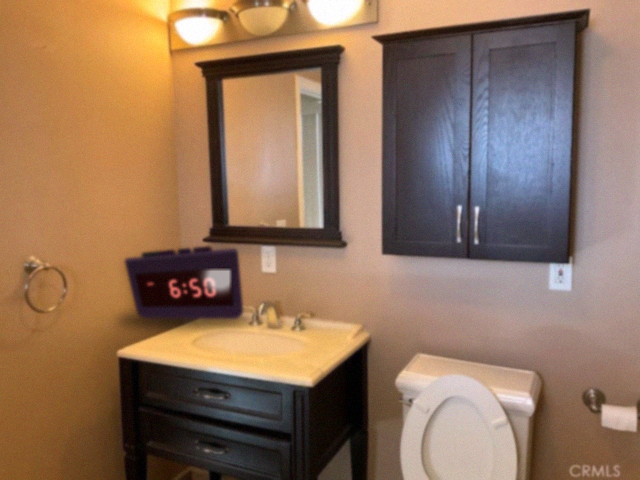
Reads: 6:50
